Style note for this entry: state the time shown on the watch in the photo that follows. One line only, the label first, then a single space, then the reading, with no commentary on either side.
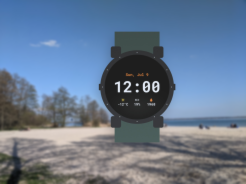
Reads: 12:00
